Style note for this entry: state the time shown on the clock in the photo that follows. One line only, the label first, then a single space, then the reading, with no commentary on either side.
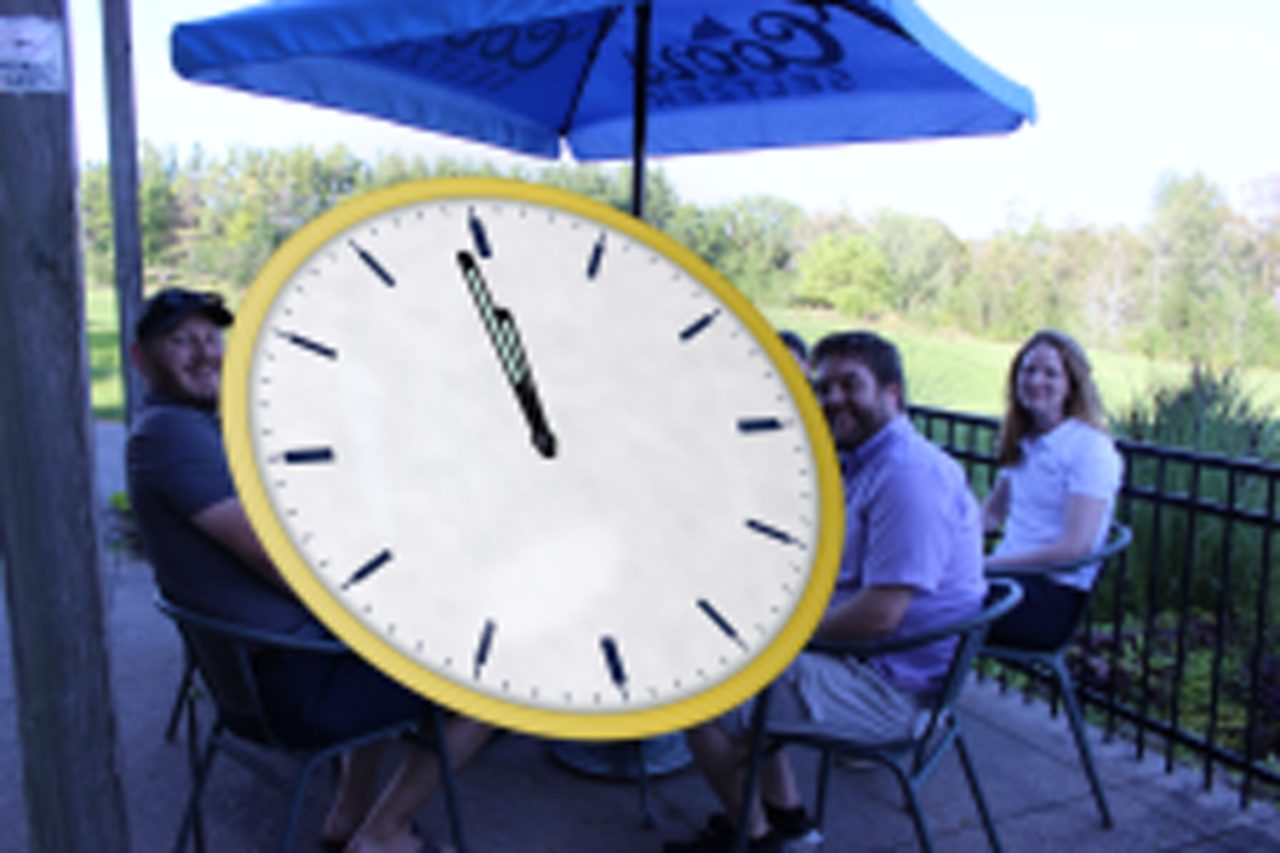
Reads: 11:59
